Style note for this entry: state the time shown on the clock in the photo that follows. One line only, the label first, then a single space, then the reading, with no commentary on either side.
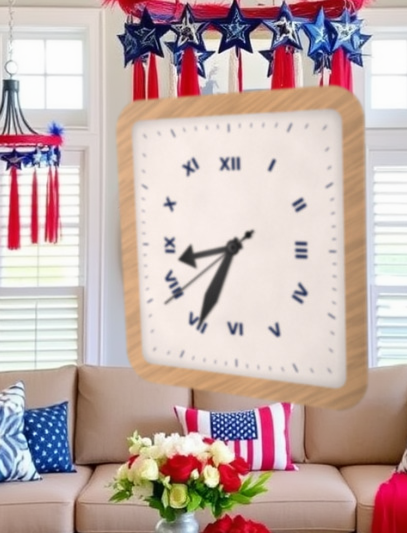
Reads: 8:34:39
